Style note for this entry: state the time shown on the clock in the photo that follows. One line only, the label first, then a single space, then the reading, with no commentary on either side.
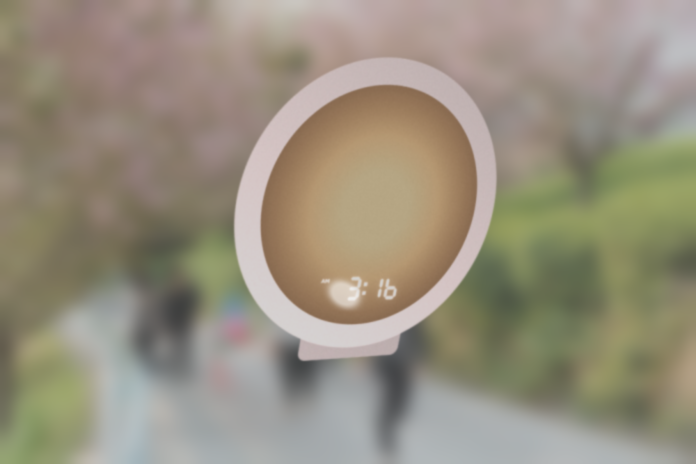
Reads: 3:16
